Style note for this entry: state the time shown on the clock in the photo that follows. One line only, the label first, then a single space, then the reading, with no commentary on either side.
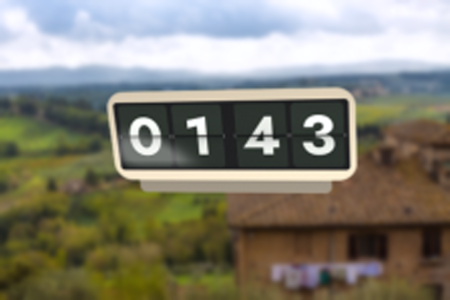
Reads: 1:43
